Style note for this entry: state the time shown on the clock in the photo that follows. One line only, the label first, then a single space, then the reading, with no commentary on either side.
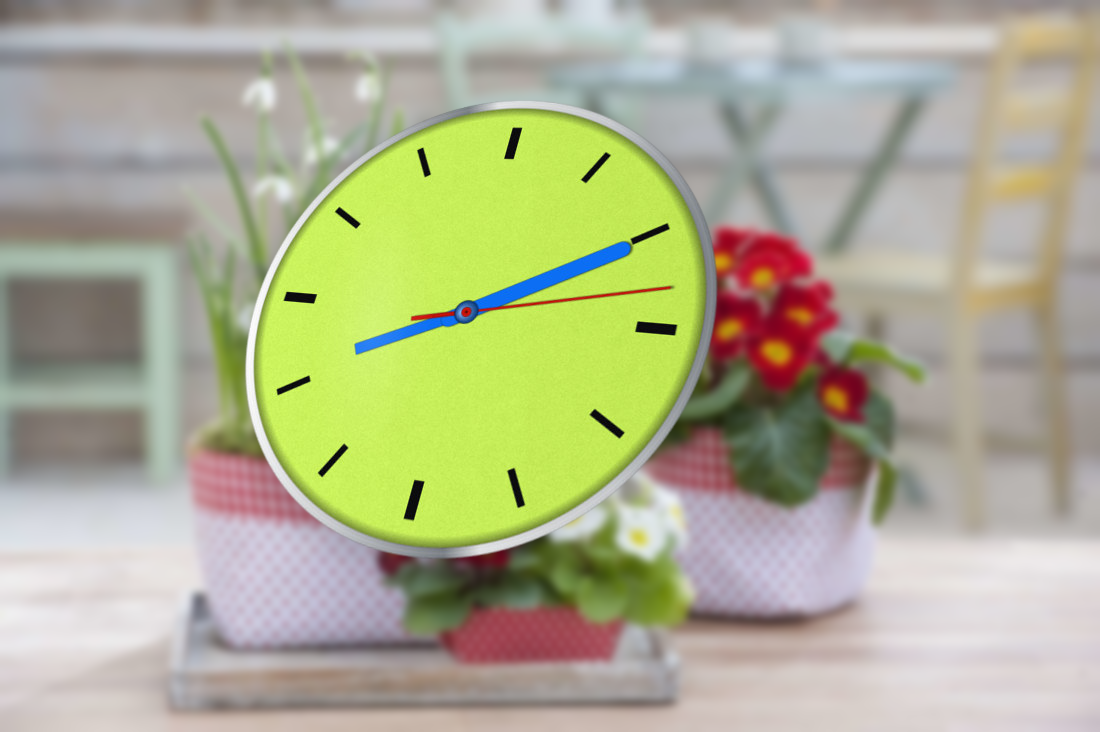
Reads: 8:10:13
